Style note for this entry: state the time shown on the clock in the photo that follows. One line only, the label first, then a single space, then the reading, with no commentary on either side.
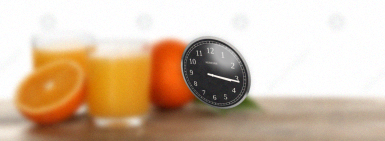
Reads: 3:16
